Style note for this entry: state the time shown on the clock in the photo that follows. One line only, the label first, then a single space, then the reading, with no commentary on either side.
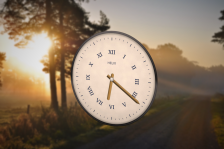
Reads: 6:21
